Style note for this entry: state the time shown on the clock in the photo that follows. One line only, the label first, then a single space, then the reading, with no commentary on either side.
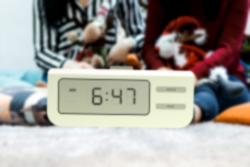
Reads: 6:47
